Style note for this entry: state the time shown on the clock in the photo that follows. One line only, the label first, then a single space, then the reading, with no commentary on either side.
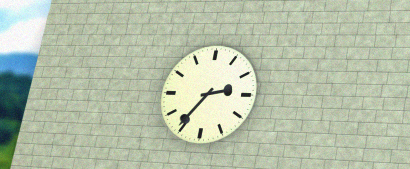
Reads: 2:36
